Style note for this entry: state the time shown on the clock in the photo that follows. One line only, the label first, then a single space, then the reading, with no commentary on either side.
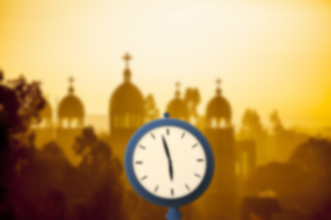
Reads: 5:58
